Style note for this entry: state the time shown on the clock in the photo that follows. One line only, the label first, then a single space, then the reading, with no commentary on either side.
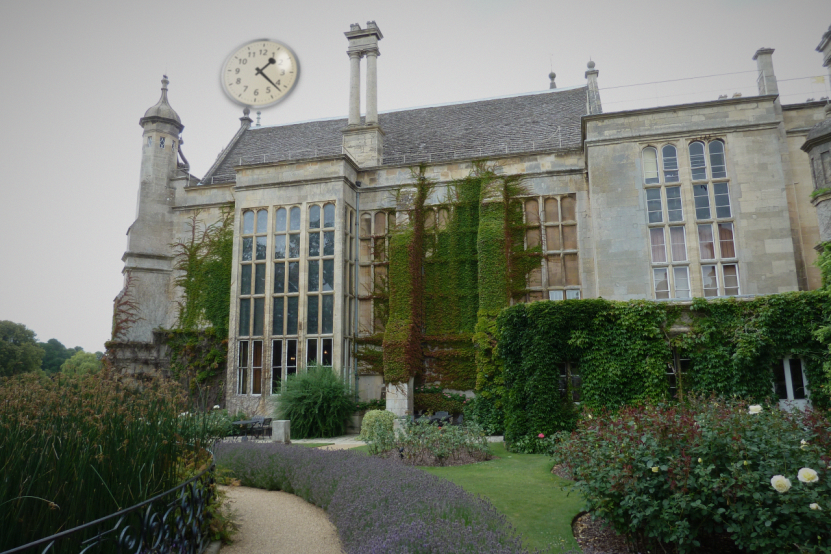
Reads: 1:22
